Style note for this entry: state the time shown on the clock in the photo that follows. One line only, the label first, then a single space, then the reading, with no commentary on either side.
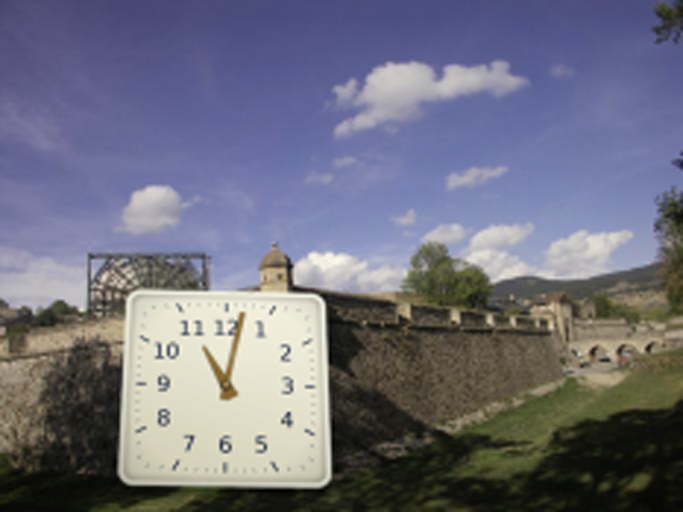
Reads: 11:02
